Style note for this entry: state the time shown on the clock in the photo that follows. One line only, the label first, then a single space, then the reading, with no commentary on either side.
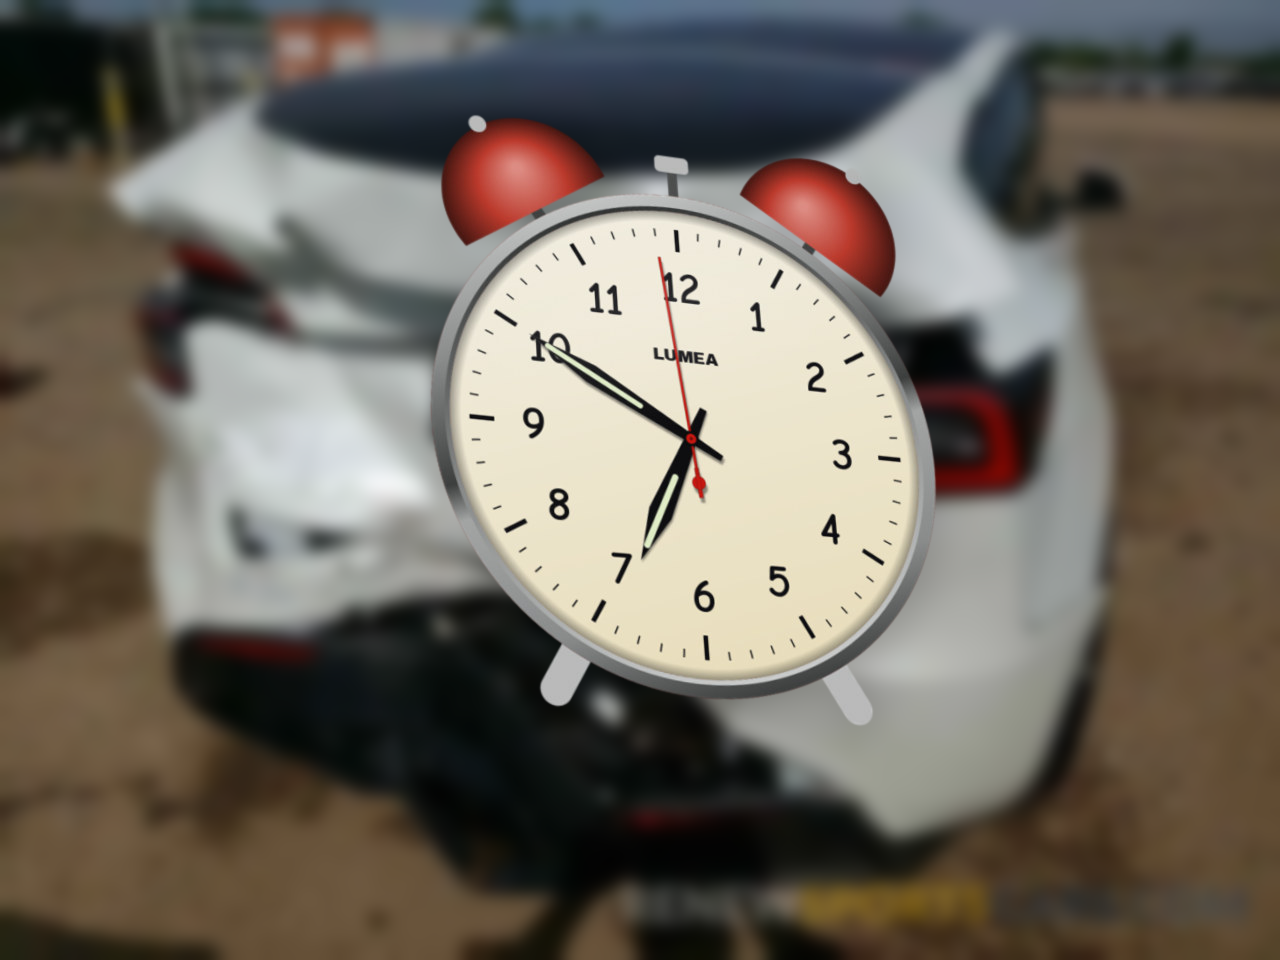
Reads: 6:49:59
